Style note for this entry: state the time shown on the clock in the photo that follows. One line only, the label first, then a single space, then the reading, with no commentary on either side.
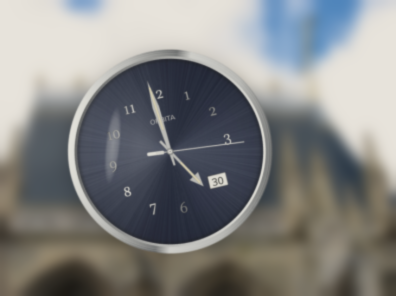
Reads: 4:59:16
